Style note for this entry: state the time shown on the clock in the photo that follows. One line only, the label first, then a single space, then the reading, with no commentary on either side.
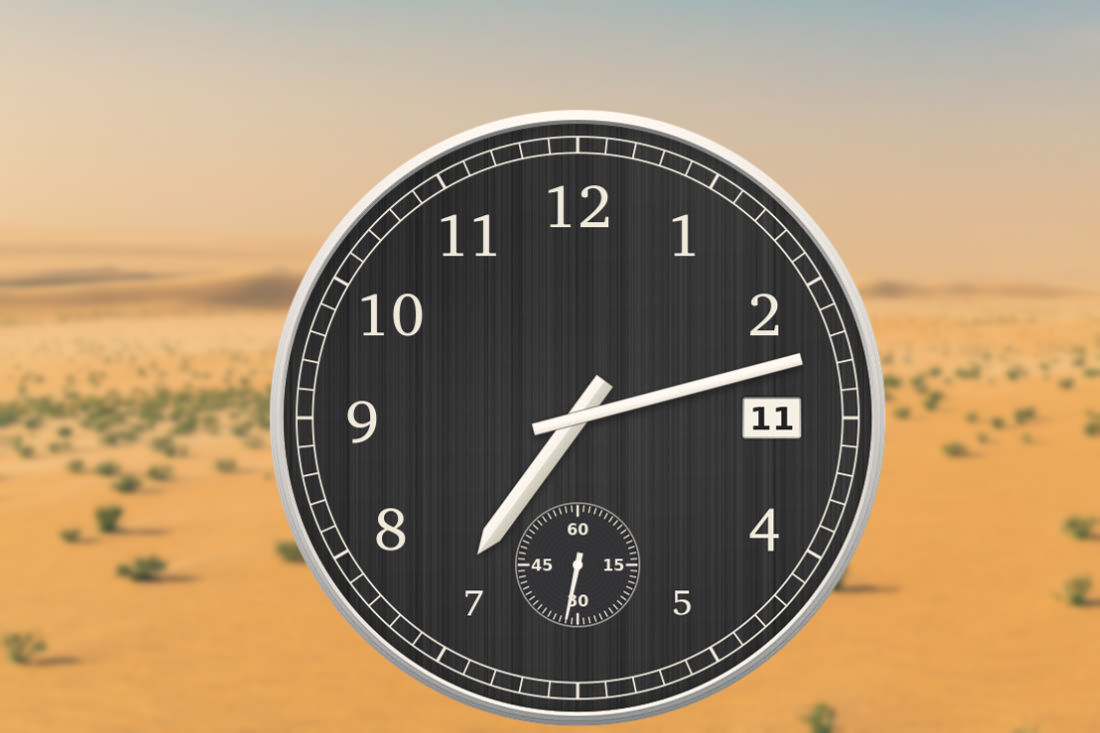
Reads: 7:12:32
